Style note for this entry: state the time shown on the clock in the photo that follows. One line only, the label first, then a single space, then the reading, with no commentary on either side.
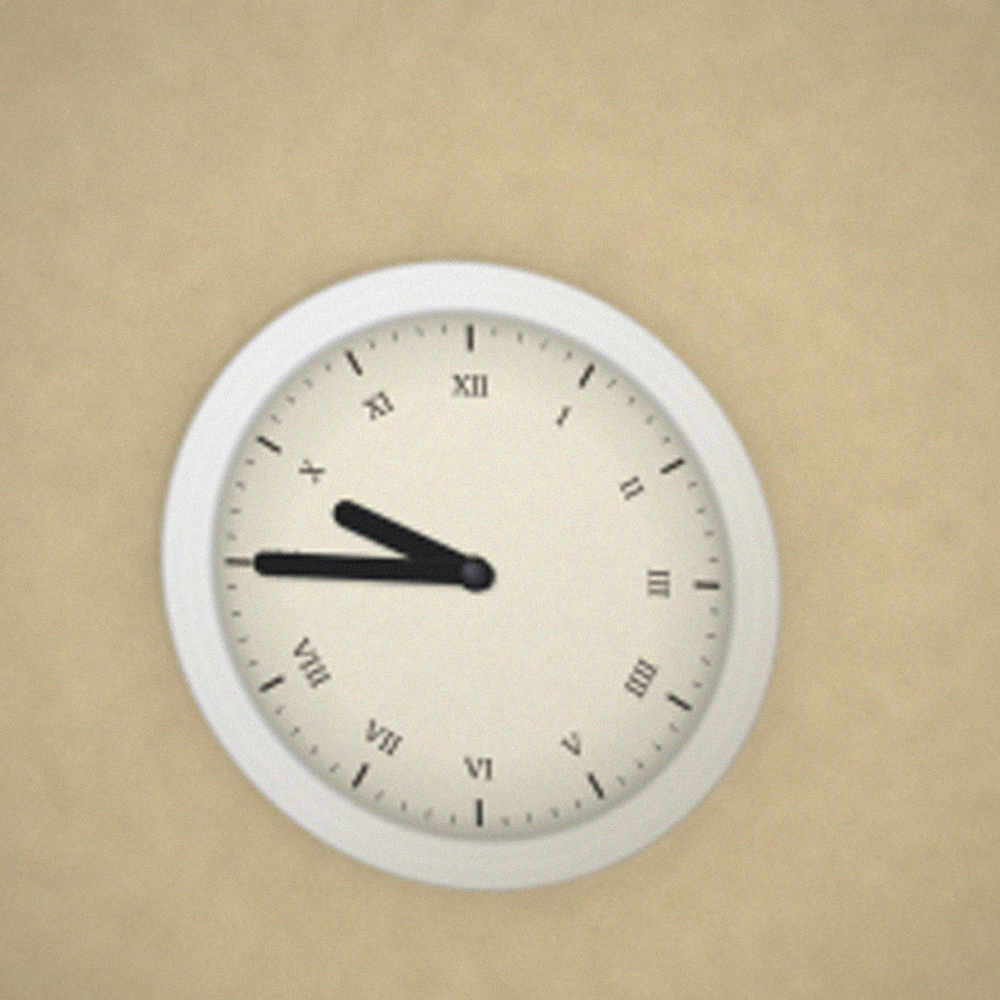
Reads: 9:45
